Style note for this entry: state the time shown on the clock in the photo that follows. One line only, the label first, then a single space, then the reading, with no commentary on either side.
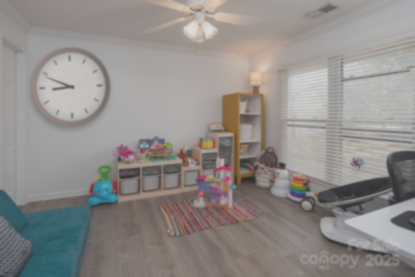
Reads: 8:49
